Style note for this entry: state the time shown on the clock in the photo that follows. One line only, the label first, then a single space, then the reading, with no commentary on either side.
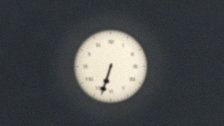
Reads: 6:33
